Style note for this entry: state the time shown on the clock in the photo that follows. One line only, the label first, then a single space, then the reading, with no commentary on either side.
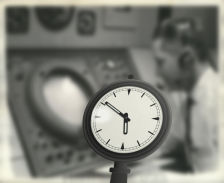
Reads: 5:51
